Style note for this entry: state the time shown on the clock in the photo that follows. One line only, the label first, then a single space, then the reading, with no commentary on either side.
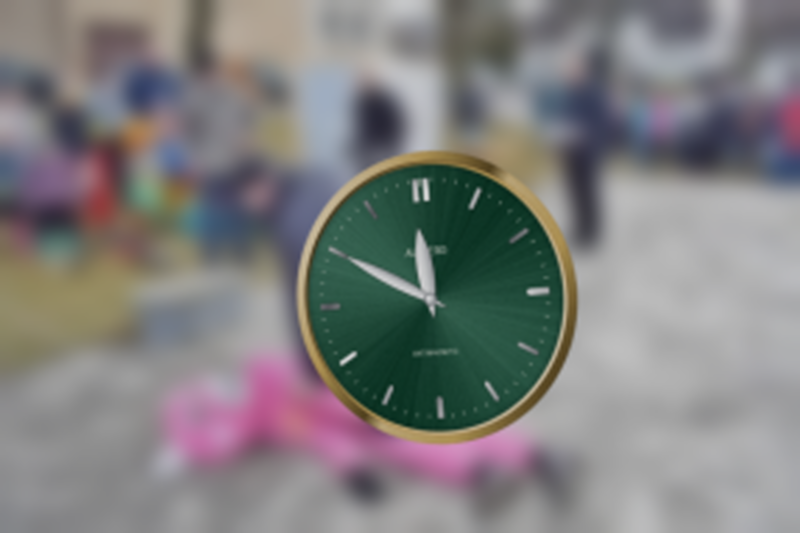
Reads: 11:50
